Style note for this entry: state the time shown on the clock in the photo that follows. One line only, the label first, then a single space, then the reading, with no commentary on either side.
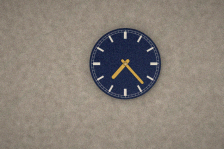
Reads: 7:23
